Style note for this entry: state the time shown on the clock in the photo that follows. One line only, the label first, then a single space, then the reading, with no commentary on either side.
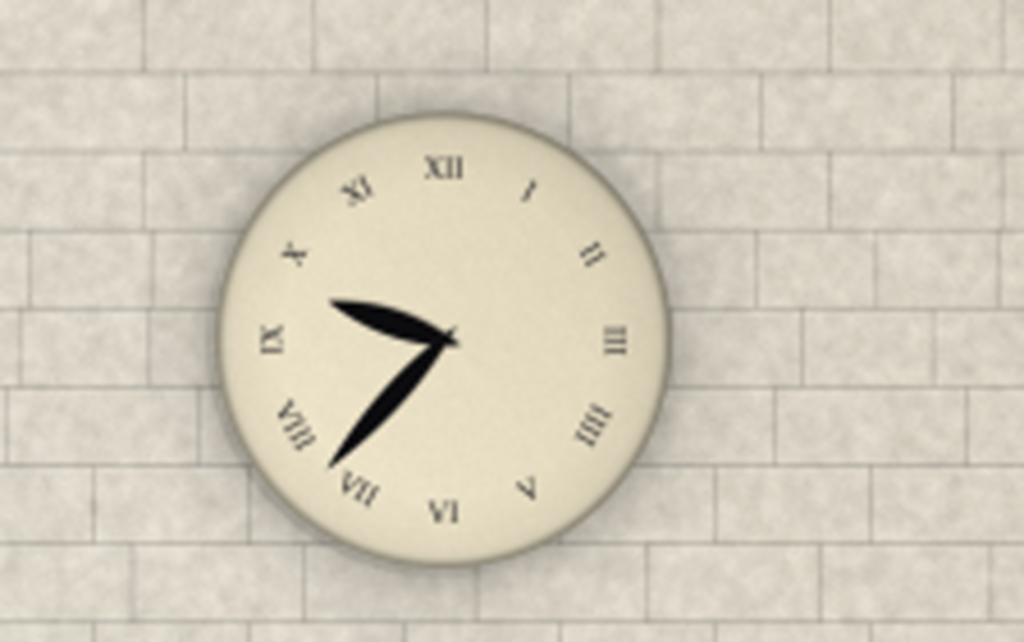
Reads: 9:37
